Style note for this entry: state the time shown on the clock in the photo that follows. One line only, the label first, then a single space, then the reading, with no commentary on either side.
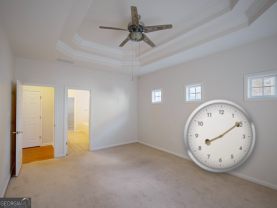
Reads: 8:09
